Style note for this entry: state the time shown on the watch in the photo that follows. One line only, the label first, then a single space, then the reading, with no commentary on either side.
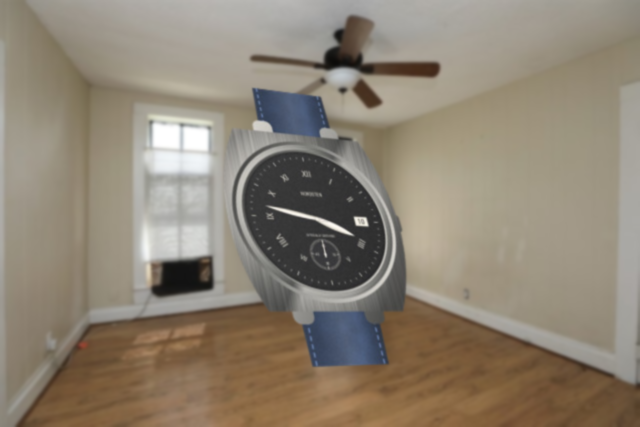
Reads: 3:47
